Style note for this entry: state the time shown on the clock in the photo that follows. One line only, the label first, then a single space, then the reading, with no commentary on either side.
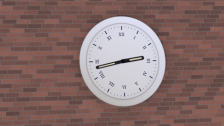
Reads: 2:43
